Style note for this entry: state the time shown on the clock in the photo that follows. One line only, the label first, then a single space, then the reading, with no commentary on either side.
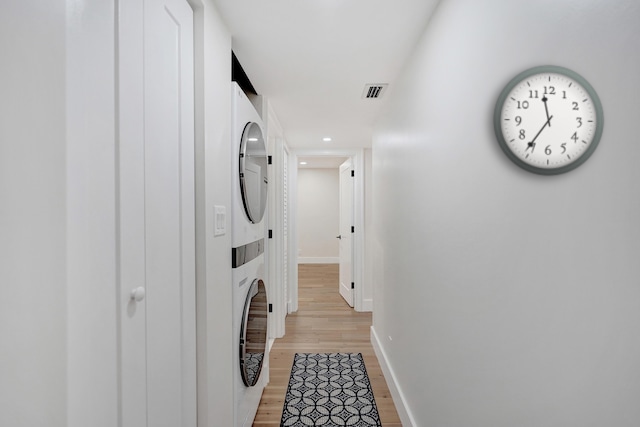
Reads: 11:36
